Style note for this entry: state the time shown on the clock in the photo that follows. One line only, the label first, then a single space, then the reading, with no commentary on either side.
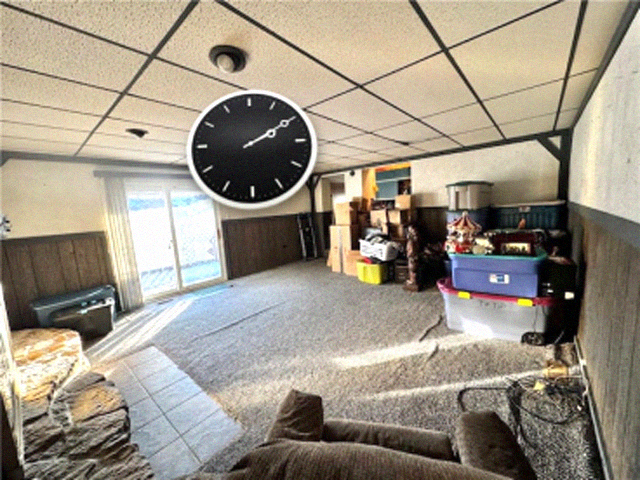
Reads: 2:10
